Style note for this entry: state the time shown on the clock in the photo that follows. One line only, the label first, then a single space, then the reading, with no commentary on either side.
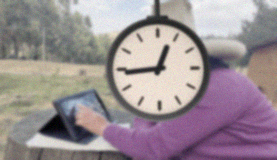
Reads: 12:44
